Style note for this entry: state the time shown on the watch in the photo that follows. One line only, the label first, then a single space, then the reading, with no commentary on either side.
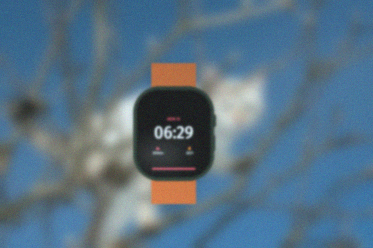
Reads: 6:29
